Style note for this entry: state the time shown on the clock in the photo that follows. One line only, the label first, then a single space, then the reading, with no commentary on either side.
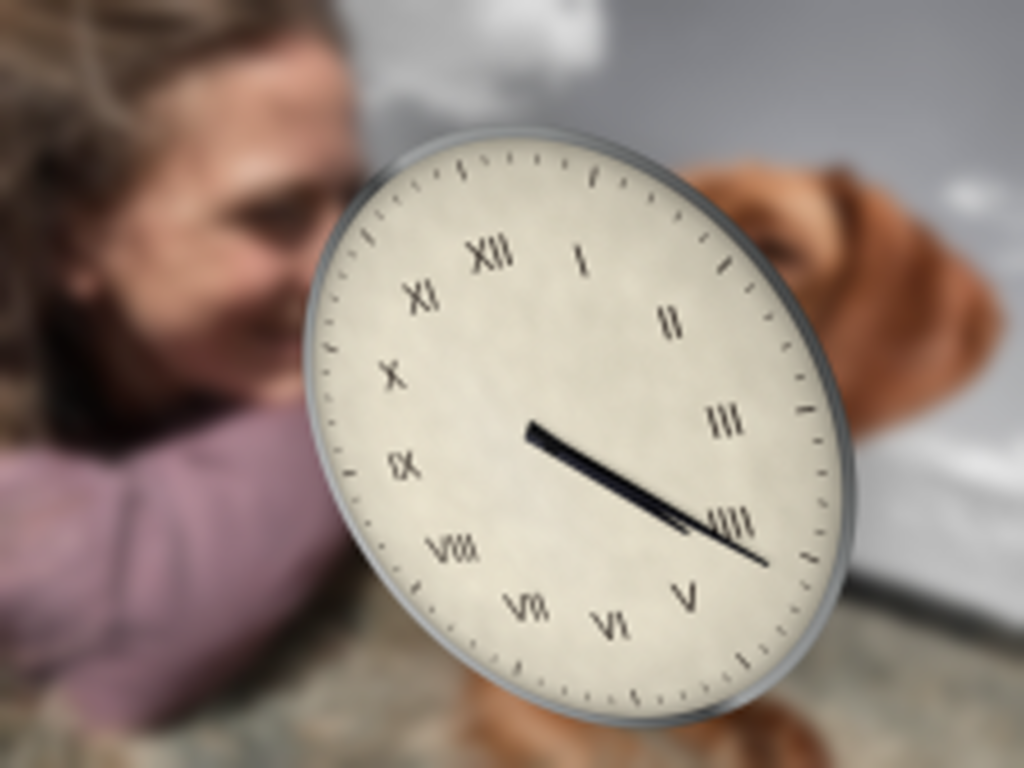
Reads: 4:21
